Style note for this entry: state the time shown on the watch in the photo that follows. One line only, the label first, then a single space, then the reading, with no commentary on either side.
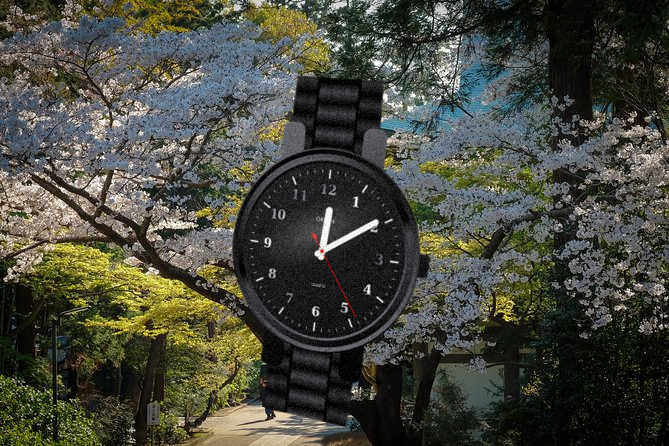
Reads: 12:09:24
